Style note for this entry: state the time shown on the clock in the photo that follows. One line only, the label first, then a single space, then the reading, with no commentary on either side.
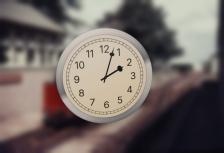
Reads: 2:03
